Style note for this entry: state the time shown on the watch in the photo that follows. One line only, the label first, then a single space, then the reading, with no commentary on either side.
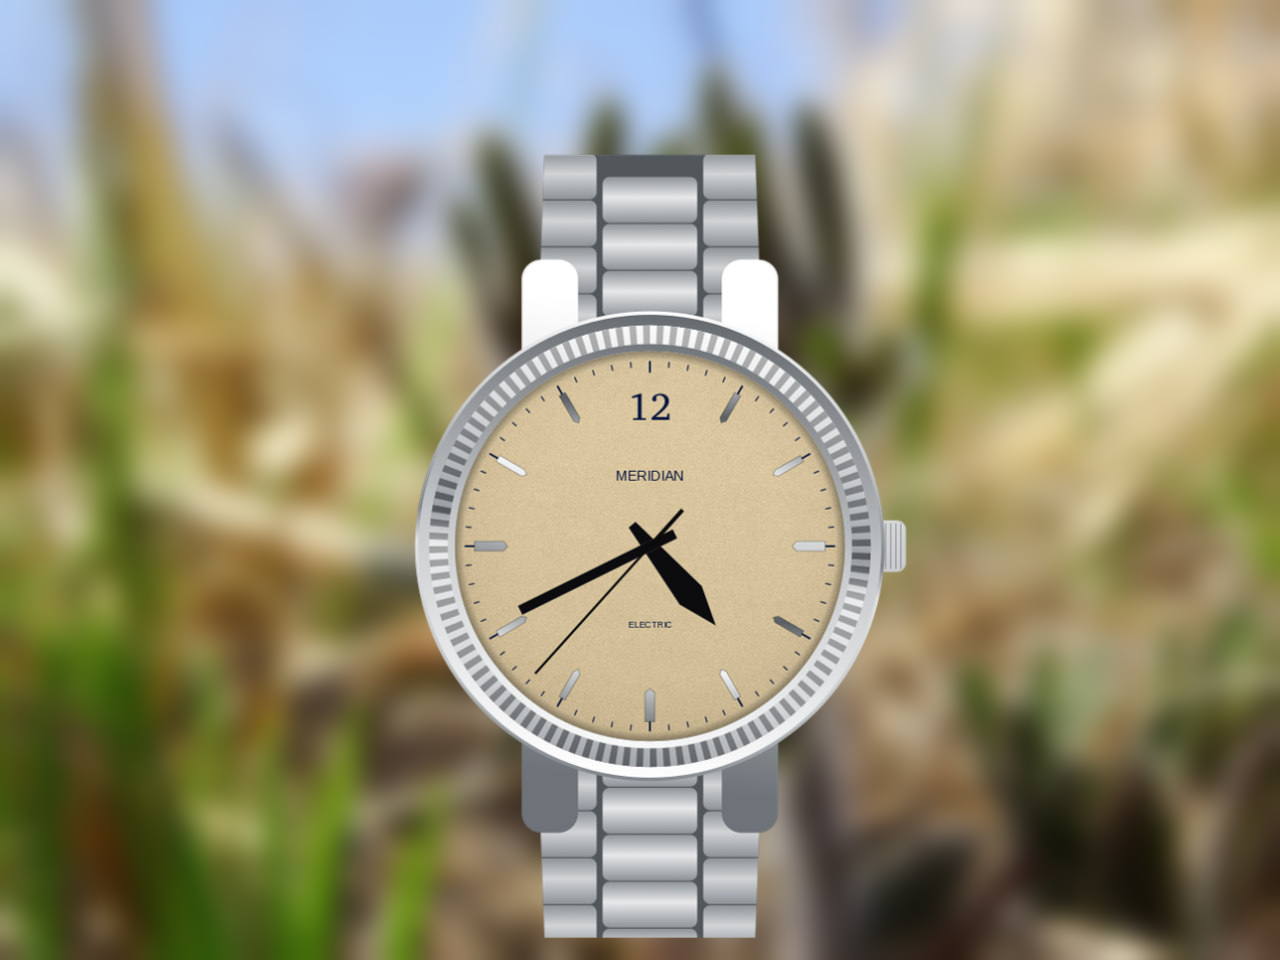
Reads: 4:40:37
